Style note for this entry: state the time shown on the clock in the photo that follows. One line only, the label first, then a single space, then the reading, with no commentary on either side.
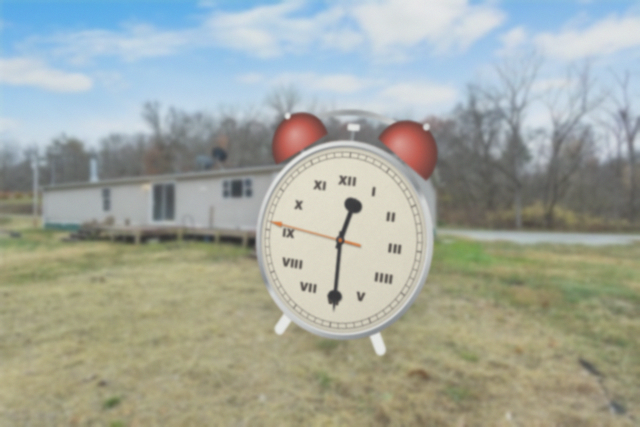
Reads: 12:29:46
